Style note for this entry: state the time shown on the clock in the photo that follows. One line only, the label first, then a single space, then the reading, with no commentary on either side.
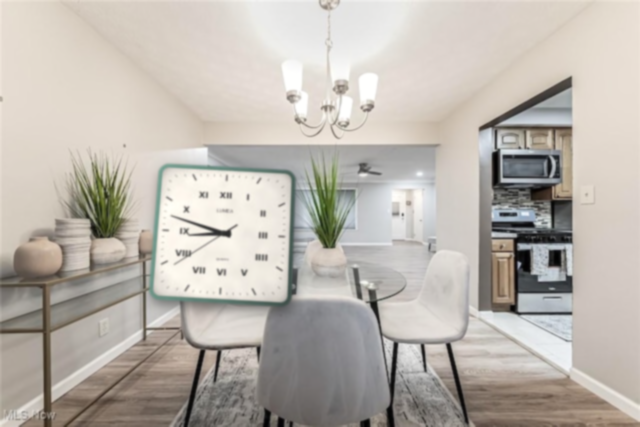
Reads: 8:47:39
